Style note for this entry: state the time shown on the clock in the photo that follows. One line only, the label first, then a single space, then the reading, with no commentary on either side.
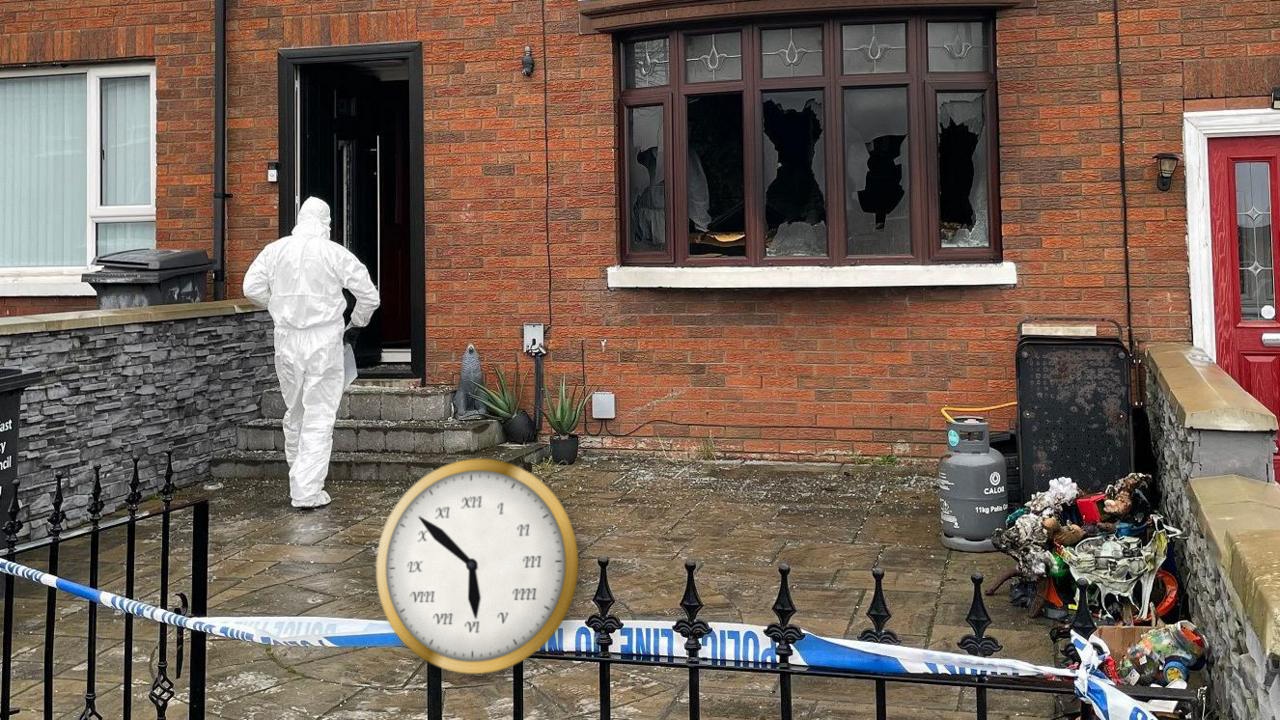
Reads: 5:52
